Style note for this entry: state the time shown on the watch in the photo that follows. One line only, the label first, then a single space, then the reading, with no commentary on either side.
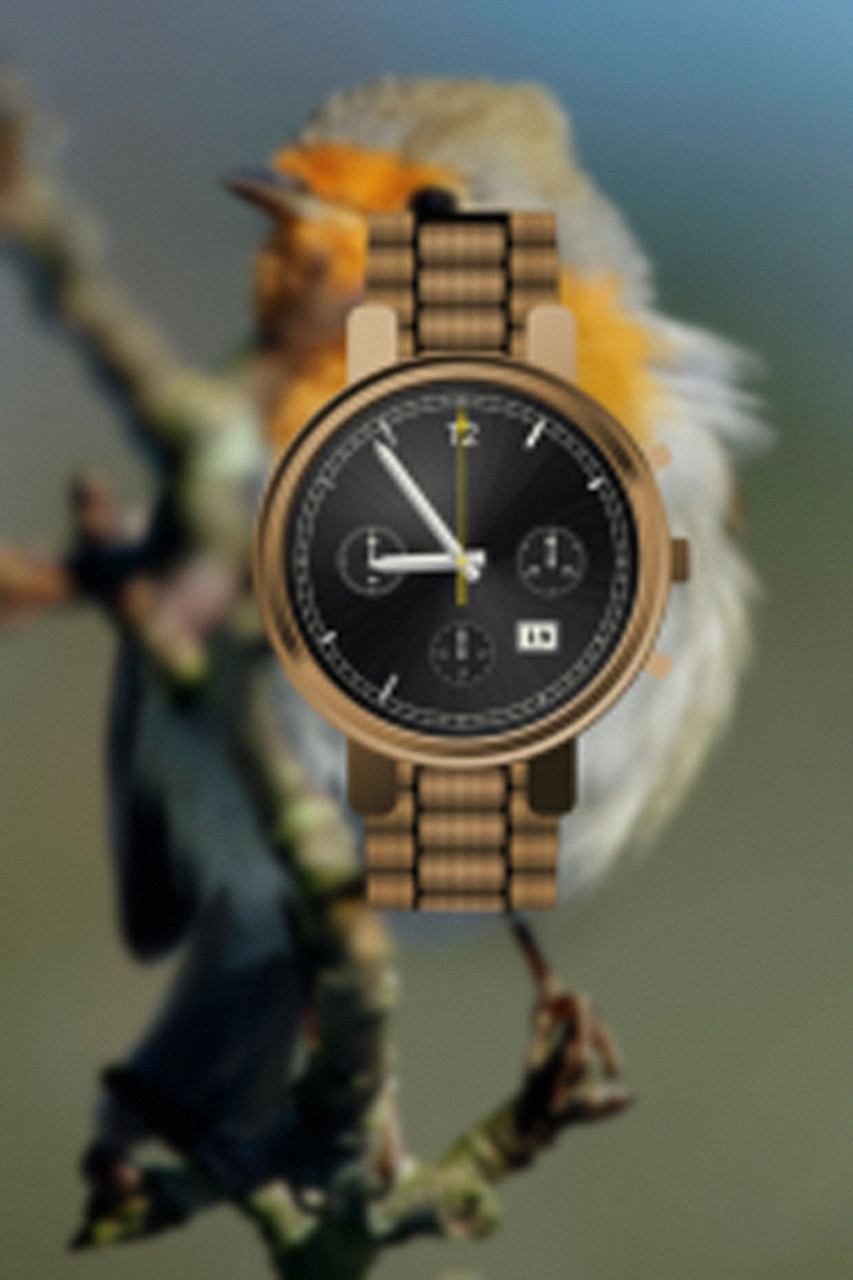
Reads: 8:54
